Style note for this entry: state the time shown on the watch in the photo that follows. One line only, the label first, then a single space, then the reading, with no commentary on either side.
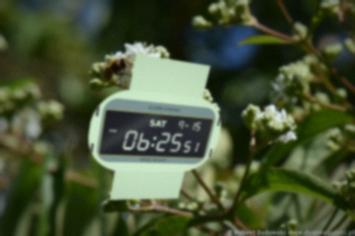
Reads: 6:25:51
